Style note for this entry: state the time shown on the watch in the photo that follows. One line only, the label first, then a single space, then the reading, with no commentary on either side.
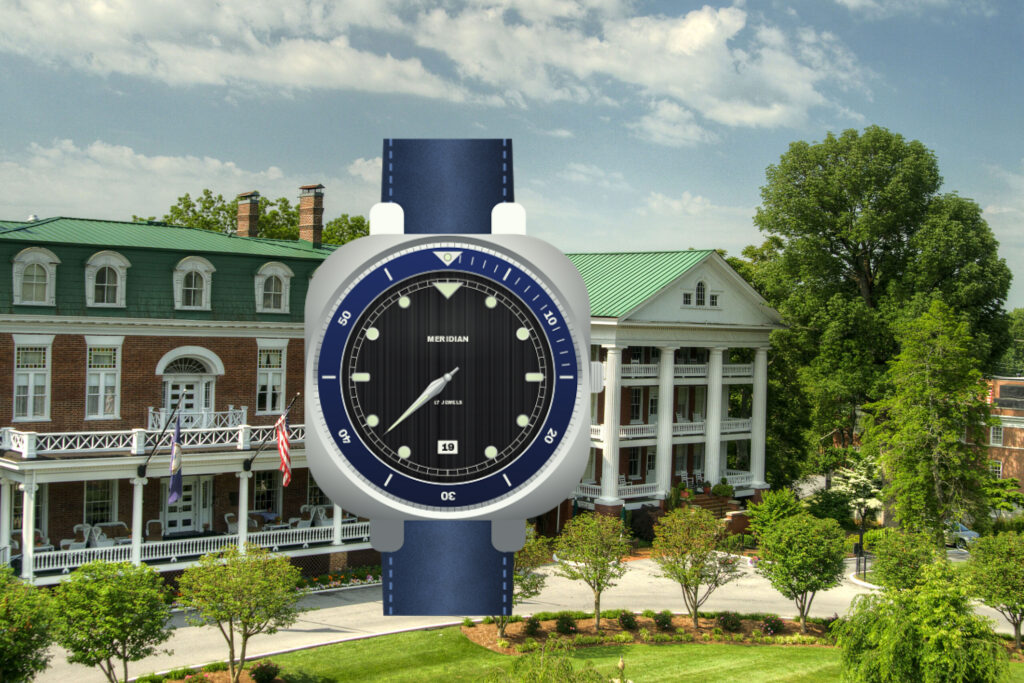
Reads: 7:38
